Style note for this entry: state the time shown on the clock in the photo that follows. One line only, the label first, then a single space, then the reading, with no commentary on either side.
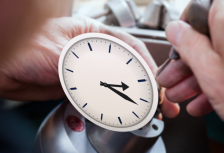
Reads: 3:22
